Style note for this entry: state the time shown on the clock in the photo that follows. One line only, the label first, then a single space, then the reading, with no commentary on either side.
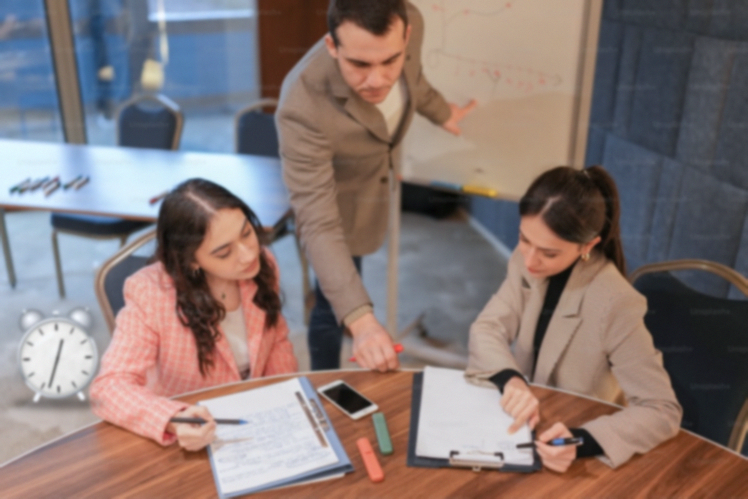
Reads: 12:33
